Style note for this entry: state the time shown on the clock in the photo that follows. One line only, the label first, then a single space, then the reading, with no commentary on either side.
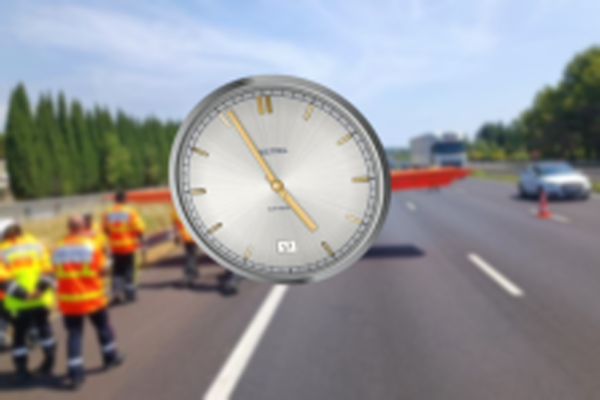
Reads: 4:56
